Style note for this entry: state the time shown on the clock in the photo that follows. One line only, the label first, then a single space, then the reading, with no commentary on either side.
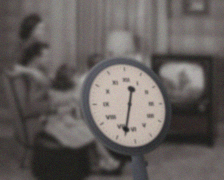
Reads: 12:33
